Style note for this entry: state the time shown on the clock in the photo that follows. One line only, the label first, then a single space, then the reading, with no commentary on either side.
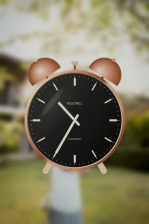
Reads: 10:35
